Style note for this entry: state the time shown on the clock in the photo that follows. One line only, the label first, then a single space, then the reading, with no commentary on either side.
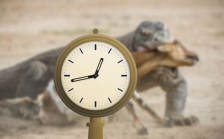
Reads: 12:43
